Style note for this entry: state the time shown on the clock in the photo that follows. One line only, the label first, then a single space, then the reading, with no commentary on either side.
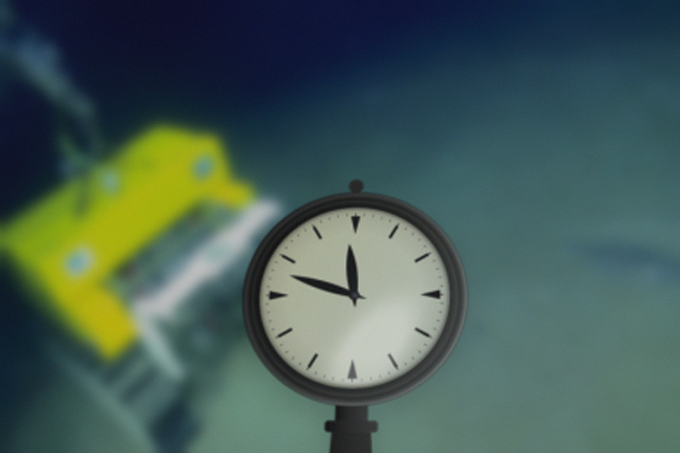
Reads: 11:48
